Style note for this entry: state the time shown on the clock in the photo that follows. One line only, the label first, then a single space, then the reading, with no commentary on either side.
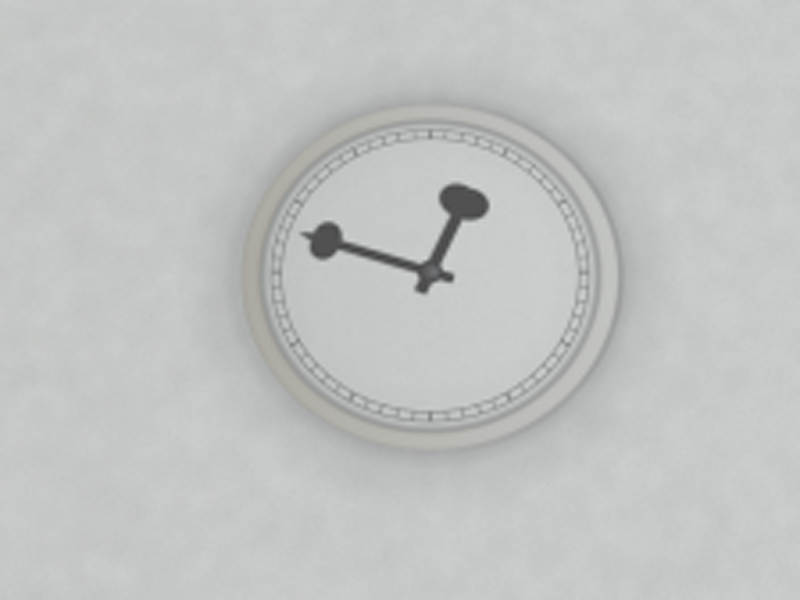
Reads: 12:48
